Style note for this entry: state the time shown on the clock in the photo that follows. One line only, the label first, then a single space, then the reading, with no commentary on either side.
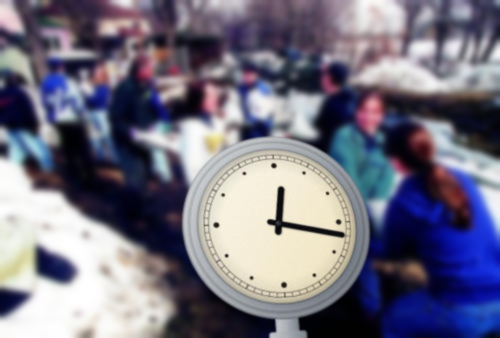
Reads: 12:17
